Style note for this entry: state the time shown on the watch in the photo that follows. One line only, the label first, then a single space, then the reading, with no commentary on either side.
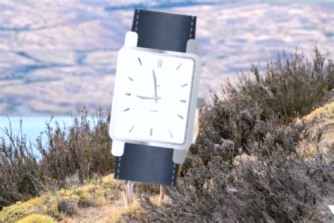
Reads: 8:58
